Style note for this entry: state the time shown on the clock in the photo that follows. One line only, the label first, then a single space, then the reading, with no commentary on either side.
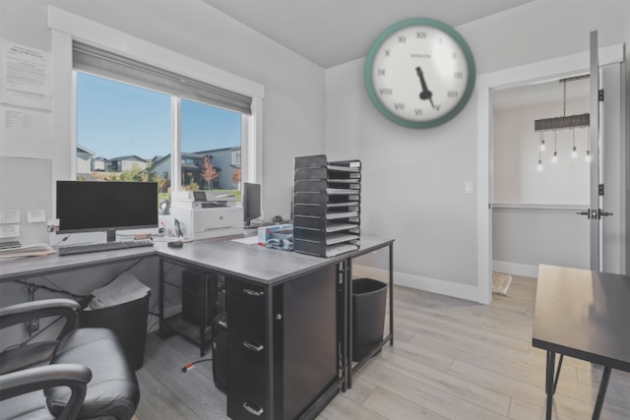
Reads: 5:26
